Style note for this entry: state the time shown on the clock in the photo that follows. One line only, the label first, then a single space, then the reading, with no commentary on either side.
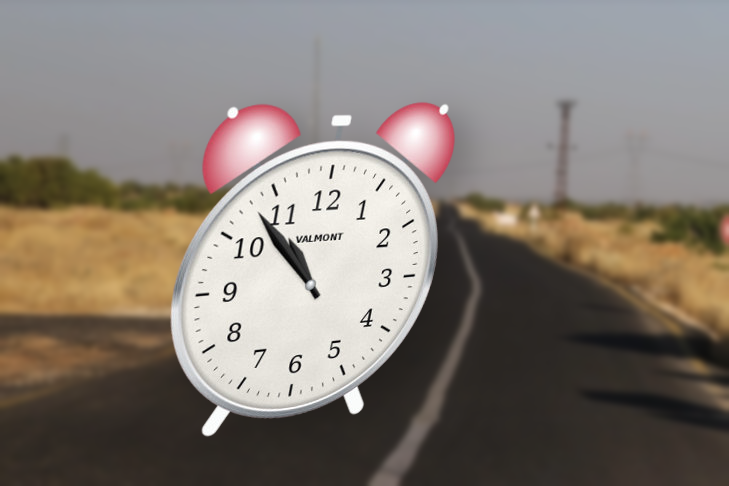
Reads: 10:53
